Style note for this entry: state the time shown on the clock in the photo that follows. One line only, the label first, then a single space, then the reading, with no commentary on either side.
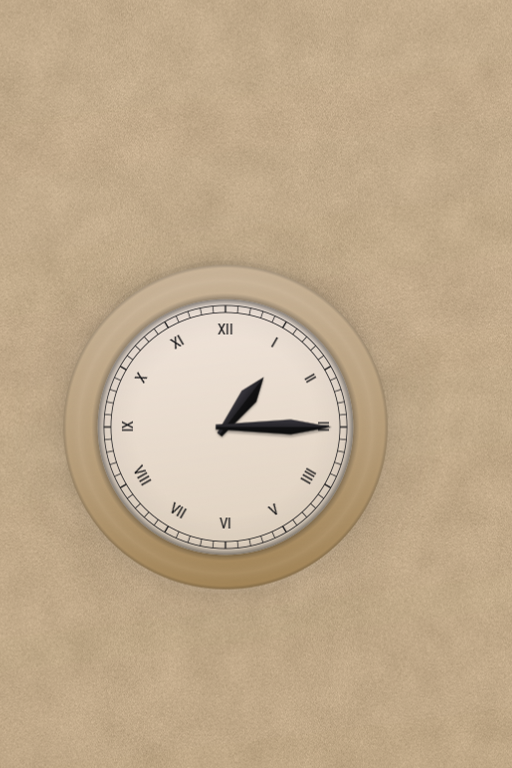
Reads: 1:15
